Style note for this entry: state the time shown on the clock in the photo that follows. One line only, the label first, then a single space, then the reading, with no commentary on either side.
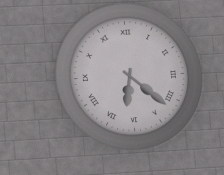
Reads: 6:22
